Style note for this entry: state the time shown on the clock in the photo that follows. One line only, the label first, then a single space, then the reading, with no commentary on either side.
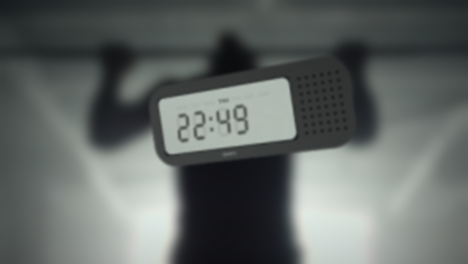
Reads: 22:49
